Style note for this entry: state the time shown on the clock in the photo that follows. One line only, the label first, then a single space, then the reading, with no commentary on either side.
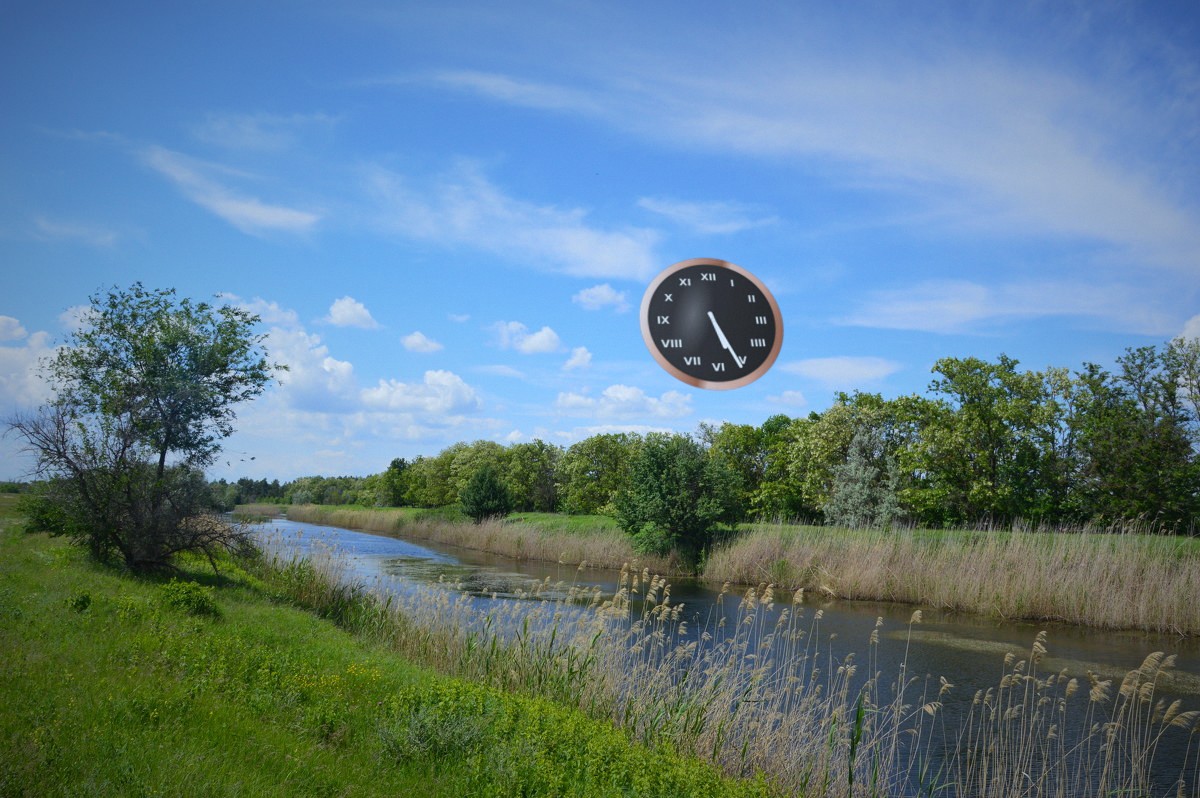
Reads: 5:26
